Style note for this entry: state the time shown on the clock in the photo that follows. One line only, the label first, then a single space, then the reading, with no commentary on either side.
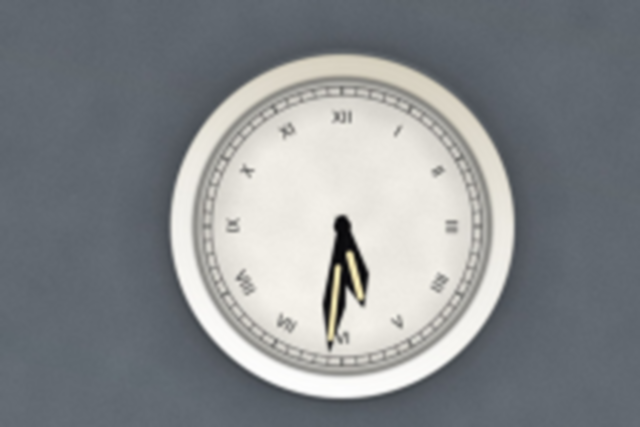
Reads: 5:31
